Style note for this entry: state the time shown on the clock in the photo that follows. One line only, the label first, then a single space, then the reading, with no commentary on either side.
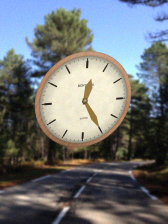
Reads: 12:25
